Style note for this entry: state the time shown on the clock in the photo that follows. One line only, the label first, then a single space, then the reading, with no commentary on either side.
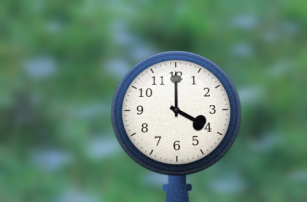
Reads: 4:00
